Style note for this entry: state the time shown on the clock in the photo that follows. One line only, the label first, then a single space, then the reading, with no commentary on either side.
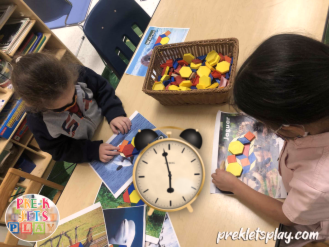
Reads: 5:58
